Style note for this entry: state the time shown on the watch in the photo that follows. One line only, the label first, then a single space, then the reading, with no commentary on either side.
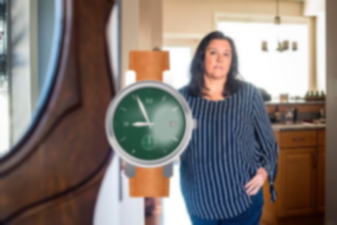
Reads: 8:56
